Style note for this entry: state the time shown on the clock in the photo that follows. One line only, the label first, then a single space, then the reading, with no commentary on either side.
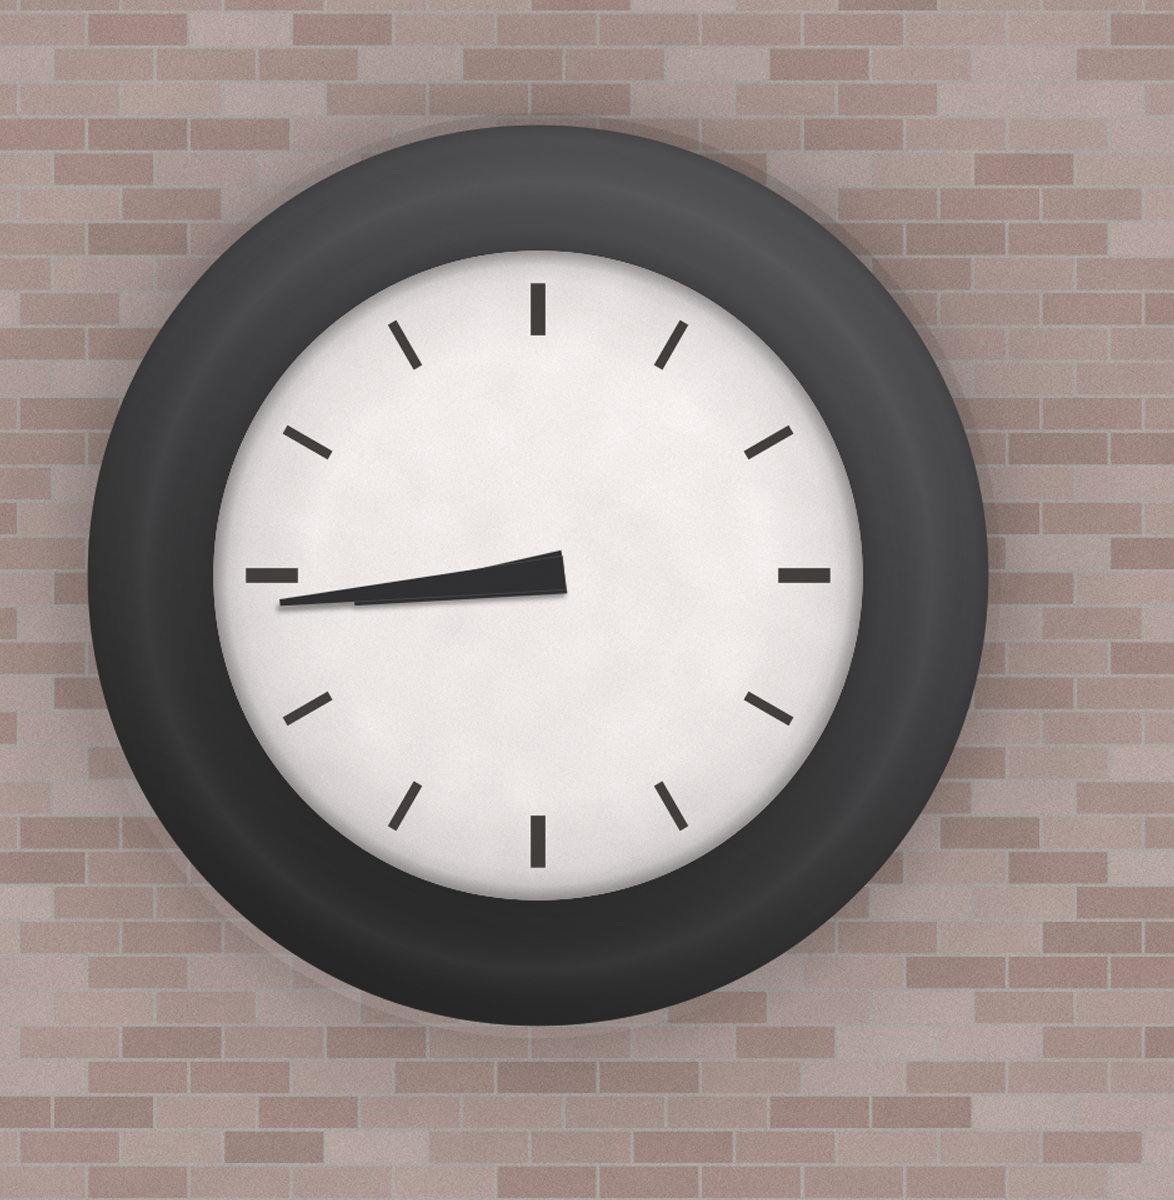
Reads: 8:44
